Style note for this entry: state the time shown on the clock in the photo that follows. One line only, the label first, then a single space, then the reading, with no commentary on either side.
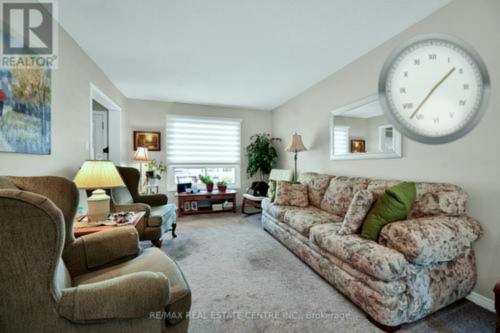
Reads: 1:37
